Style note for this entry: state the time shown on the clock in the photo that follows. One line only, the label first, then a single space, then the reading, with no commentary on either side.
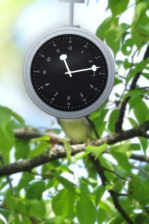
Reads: 11:13
